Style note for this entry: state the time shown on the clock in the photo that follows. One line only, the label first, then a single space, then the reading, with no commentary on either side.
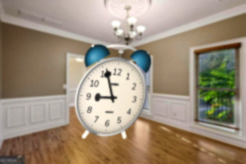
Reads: 8:56
